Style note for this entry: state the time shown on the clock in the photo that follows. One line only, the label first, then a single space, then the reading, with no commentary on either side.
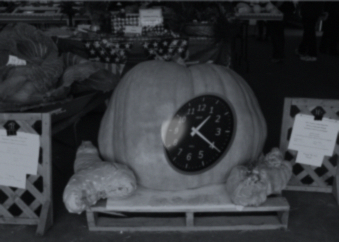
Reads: 1:20
